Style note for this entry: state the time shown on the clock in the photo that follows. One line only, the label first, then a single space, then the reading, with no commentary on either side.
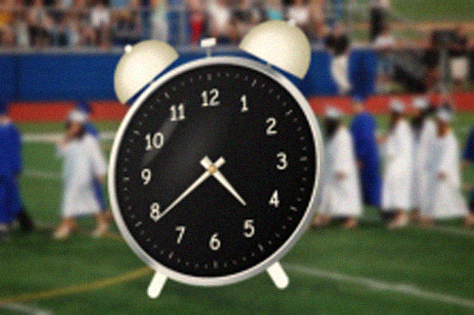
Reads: 4:39
